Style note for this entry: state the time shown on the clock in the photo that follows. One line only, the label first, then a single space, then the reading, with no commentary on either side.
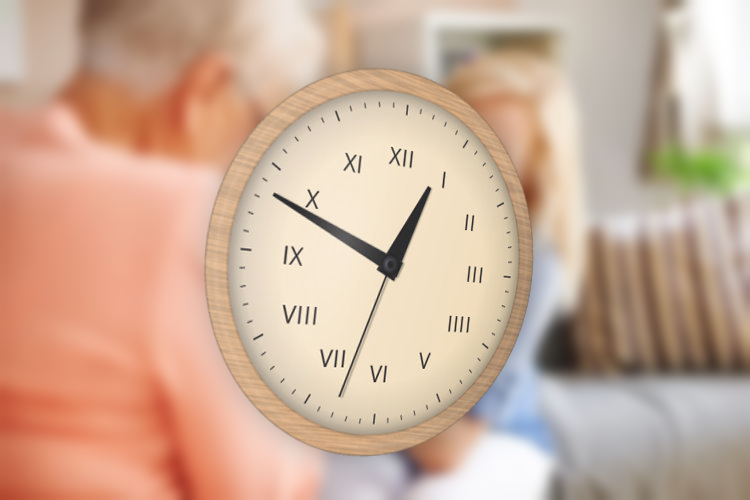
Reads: 12:48:33
